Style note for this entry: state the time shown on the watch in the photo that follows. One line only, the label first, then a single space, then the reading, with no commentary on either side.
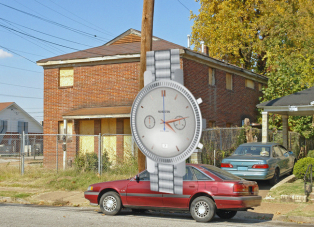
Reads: 4:13
